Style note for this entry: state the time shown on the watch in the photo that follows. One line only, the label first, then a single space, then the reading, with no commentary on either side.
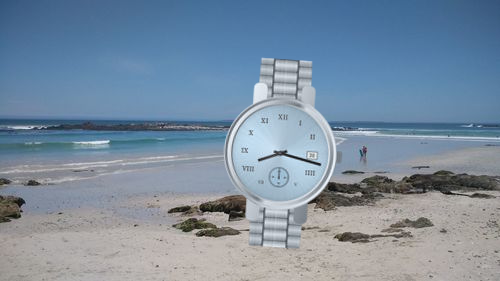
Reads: 8:17
